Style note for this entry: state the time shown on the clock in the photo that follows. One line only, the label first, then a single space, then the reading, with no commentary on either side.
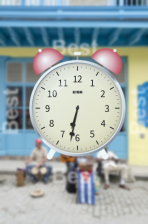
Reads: 6:32
